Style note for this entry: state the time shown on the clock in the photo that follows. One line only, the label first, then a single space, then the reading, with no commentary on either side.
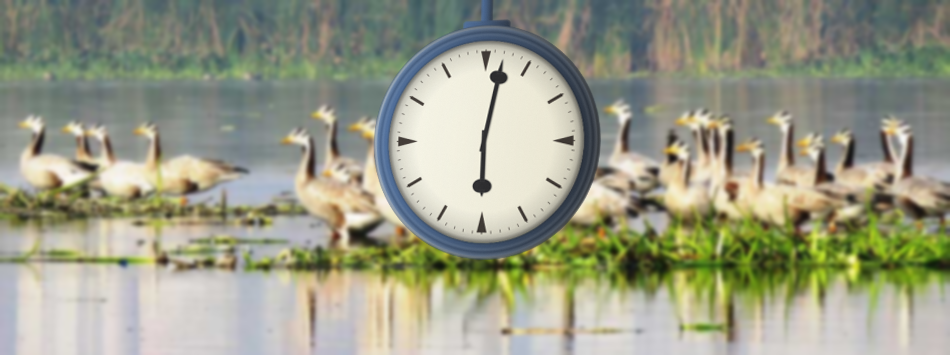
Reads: 6:02
